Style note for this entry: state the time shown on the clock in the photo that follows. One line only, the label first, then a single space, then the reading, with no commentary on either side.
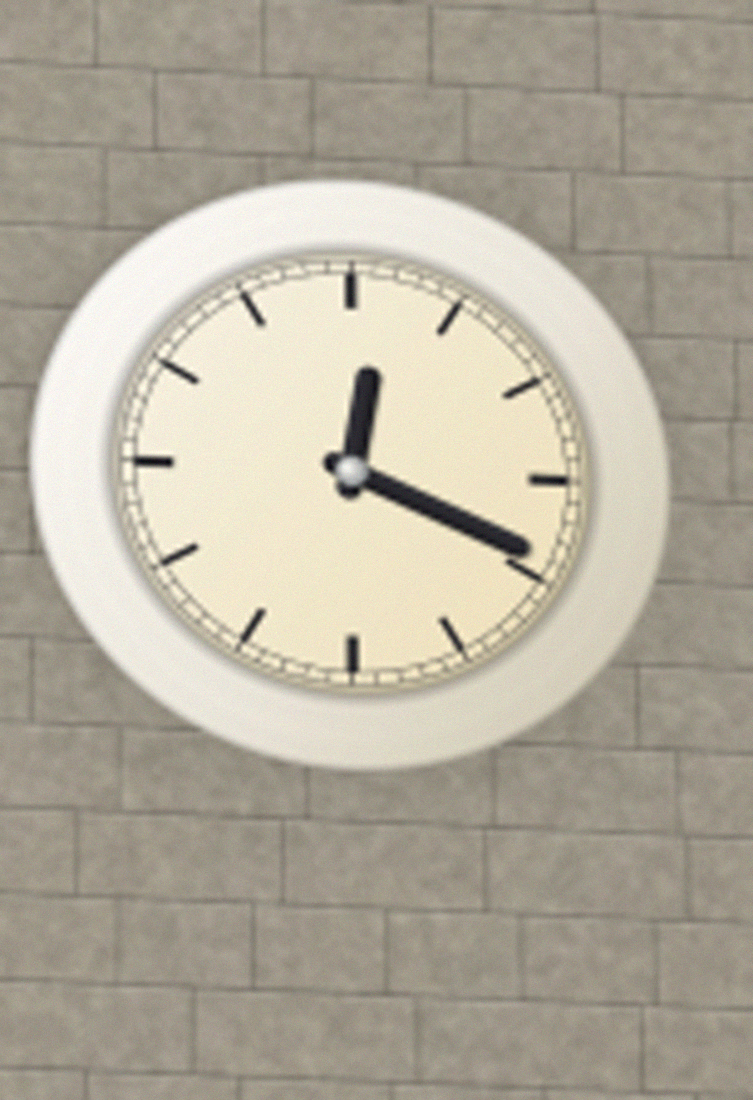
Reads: 12:19
